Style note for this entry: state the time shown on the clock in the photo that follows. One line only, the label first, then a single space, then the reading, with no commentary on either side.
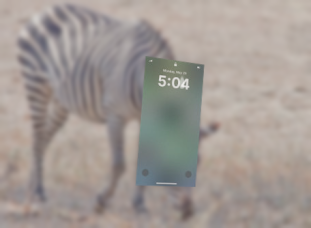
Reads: 5:04
